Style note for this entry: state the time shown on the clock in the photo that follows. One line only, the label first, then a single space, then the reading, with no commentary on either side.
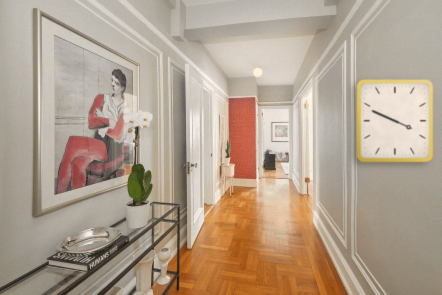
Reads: 3:49
